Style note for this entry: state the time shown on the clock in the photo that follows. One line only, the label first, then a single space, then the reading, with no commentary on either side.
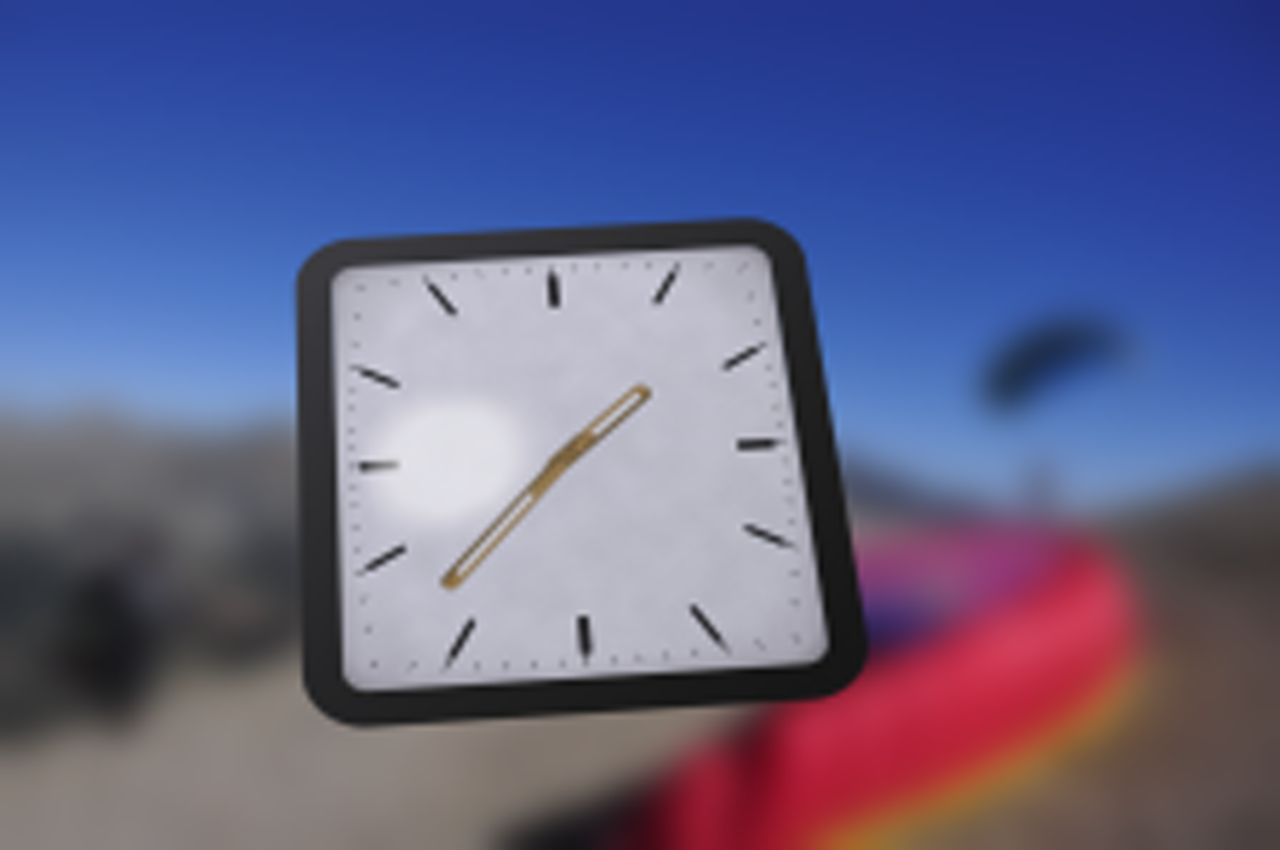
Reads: 1:37
